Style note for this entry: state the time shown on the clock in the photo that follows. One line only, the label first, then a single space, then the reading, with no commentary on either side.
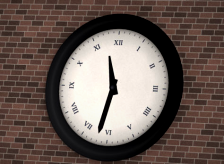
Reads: 11:32
